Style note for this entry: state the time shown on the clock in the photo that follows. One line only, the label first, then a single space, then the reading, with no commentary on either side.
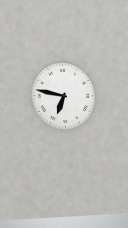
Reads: 6:47
